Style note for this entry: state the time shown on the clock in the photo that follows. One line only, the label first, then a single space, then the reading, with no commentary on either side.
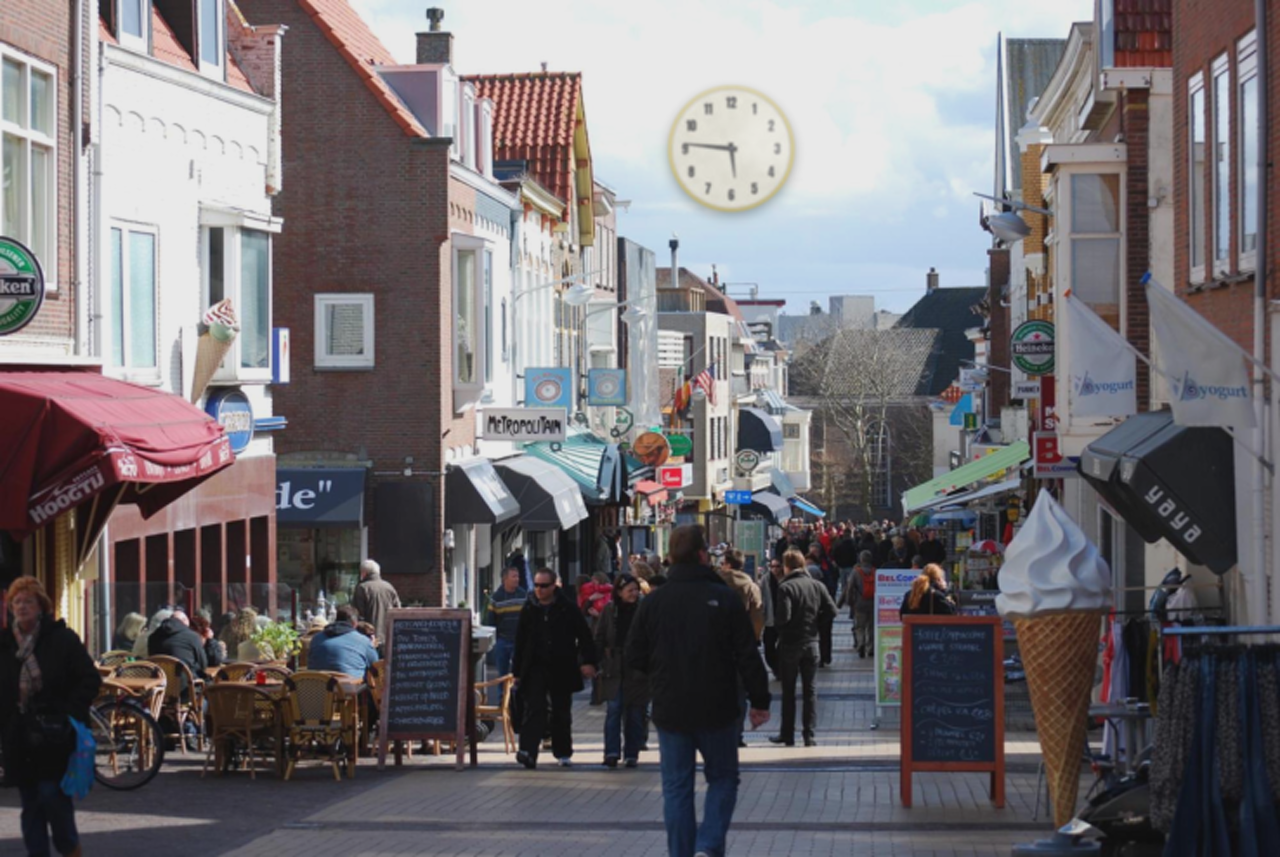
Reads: 5:46
